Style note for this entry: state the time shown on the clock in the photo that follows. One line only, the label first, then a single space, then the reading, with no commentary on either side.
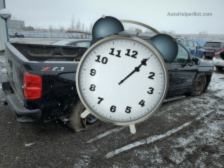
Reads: 1:05
